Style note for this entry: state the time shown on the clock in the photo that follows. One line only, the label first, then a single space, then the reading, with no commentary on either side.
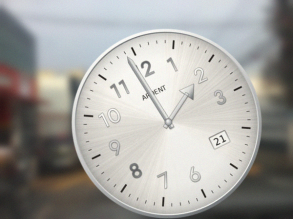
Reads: 1:59
